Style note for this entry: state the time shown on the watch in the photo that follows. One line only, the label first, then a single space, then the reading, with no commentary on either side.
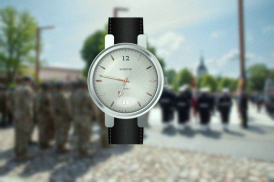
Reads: 6:47
